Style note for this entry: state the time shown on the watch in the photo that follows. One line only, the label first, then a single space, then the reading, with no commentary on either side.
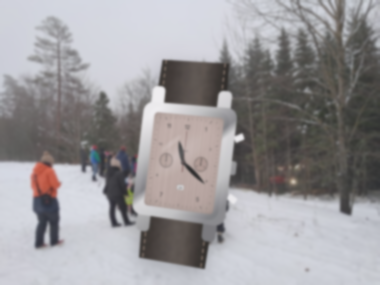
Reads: 11:21
